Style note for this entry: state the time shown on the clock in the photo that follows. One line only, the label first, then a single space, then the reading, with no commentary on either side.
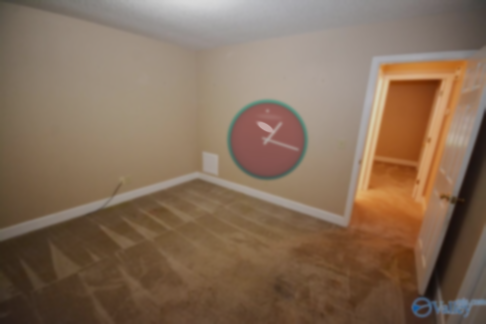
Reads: 1:18
